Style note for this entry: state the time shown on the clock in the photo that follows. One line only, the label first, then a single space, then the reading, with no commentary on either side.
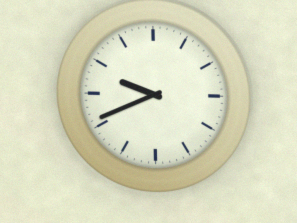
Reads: 9:41
